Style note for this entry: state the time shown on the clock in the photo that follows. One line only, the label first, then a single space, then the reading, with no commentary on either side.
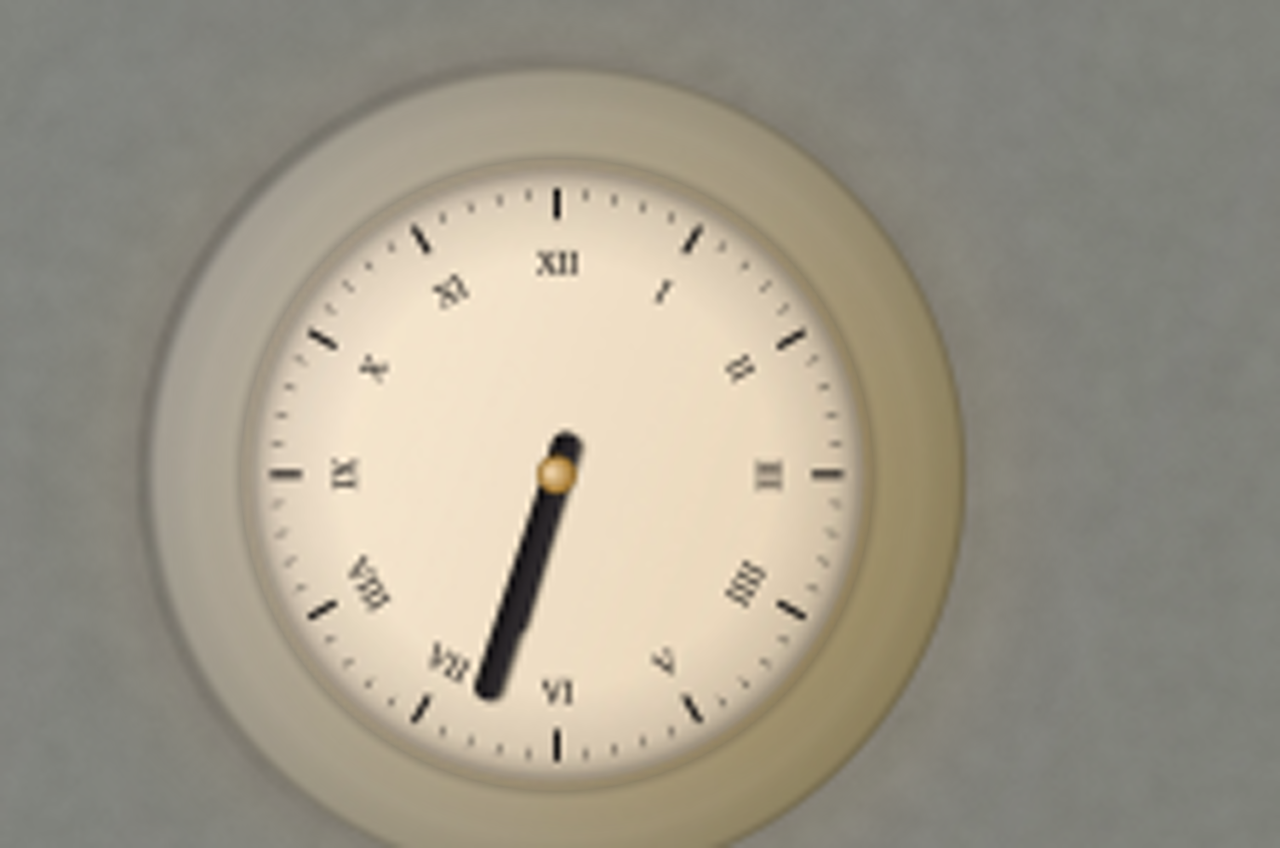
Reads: 6:33
